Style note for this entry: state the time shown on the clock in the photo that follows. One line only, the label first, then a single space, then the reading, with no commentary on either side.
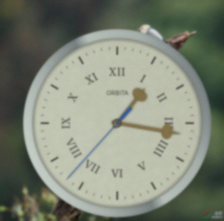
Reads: 1:16:37
